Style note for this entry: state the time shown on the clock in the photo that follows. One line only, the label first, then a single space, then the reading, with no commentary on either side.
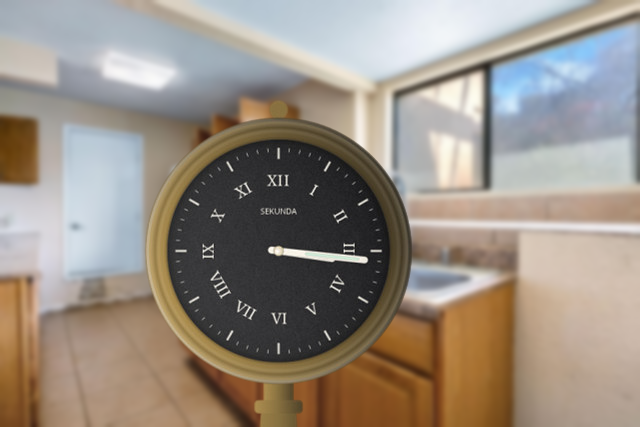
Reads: 3:16
